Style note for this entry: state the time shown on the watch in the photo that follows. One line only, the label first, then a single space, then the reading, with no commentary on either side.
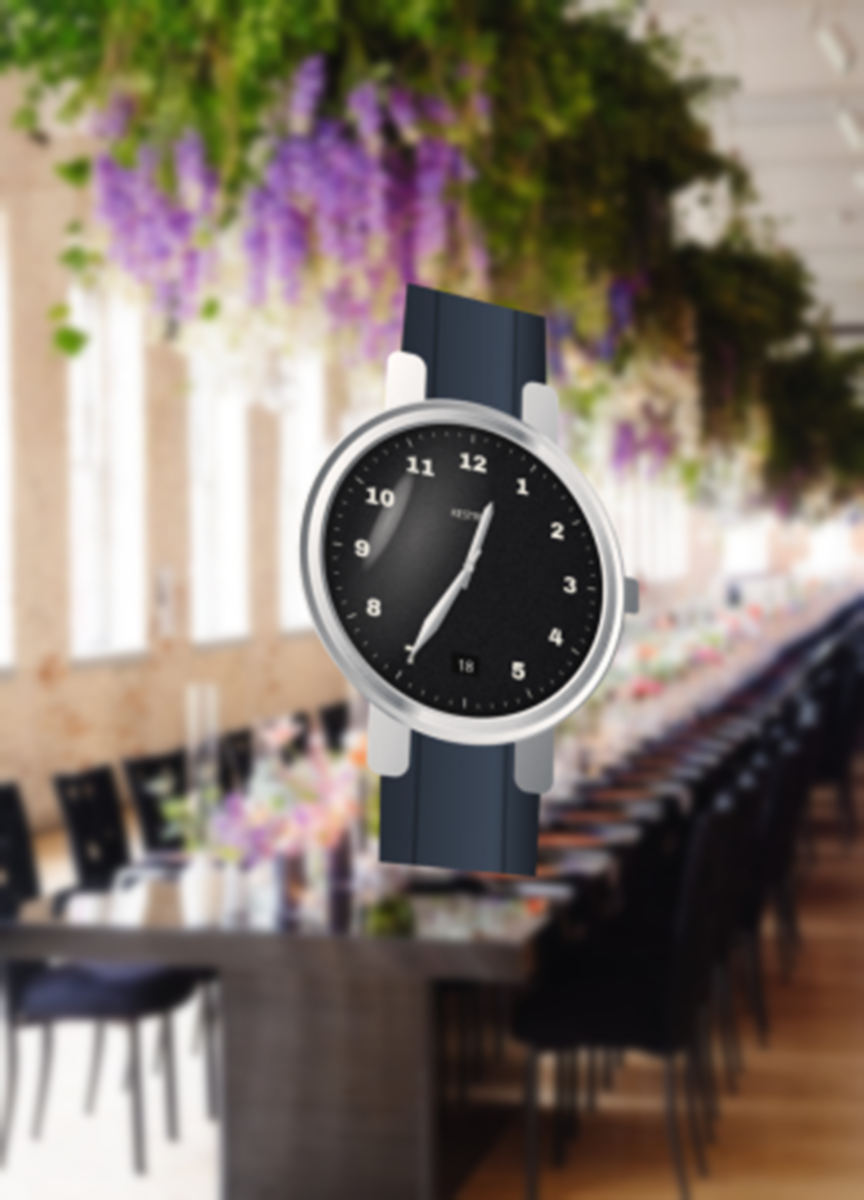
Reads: 12:35
